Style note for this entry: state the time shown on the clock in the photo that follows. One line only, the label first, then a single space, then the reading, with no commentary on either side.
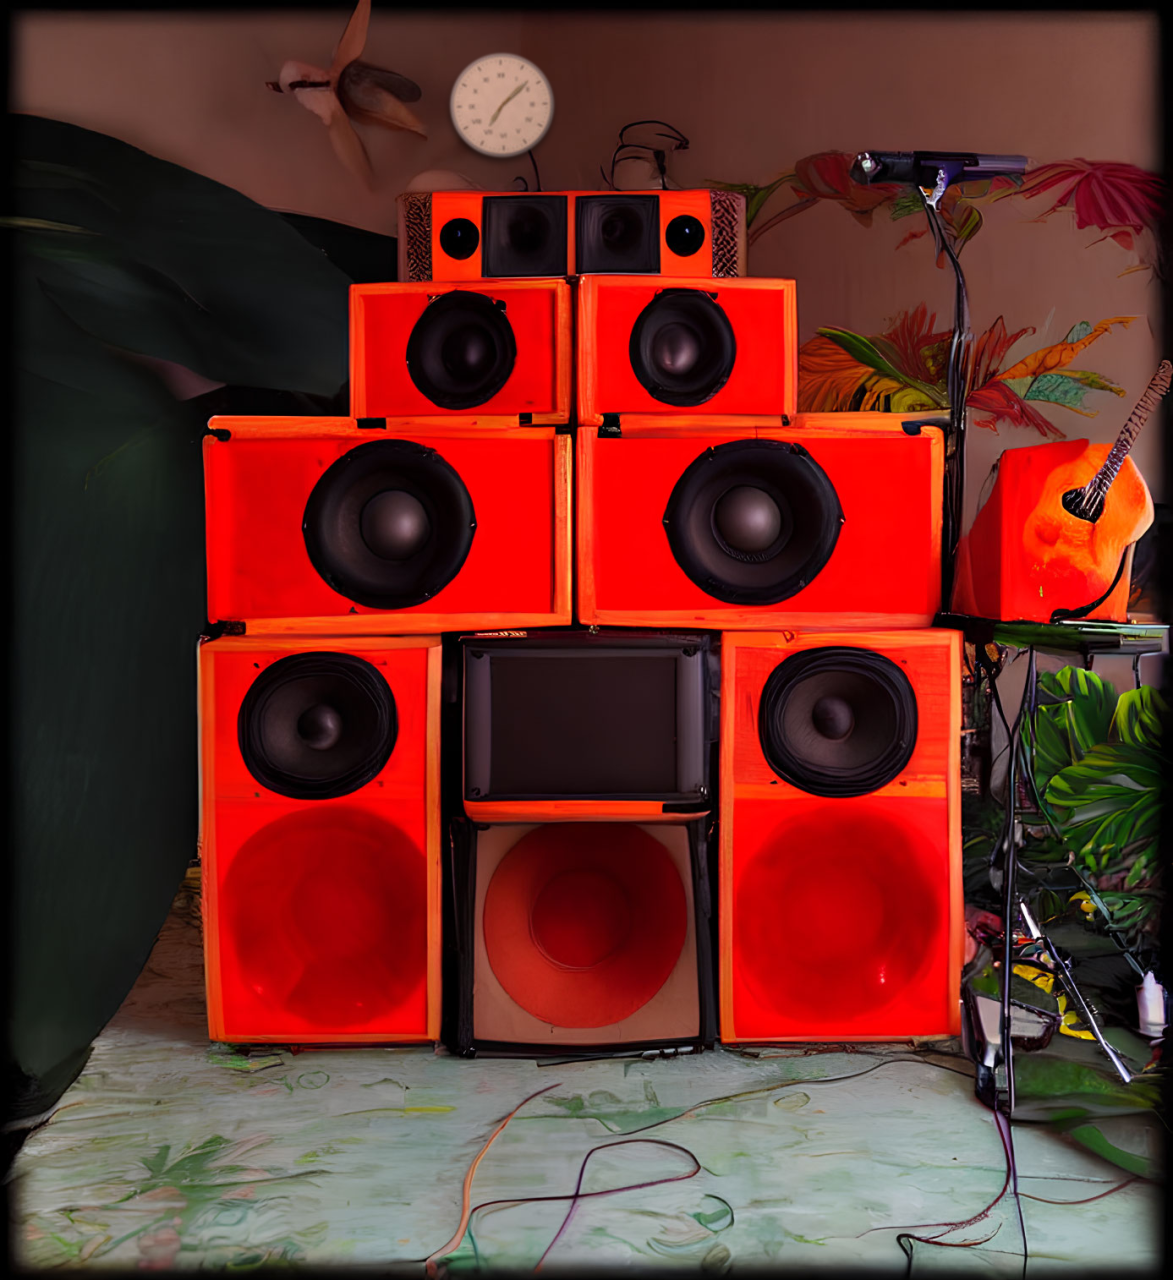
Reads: 7:08
